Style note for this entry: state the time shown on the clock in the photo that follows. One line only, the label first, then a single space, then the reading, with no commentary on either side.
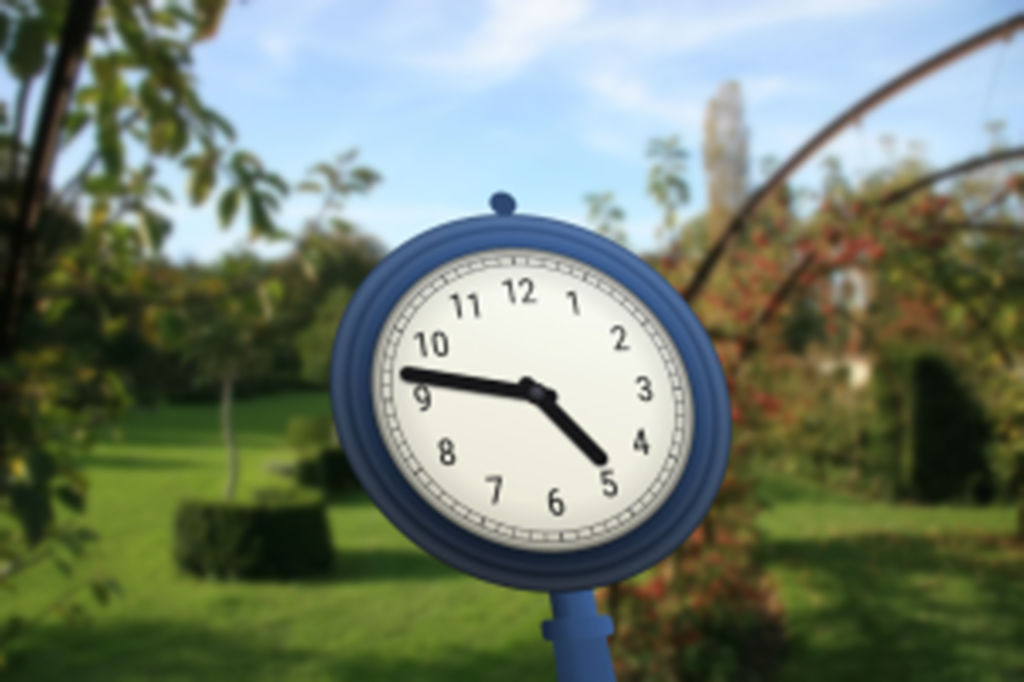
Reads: 4:47
